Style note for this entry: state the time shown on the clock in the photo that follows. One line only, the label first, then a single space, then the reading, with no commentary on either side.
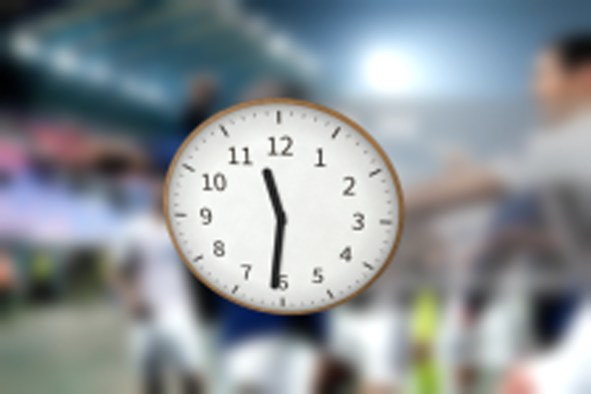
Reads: 11:31
